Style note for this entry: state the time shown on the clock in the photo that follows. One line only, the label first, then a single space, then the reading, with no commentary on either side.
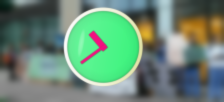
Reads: 10:39
